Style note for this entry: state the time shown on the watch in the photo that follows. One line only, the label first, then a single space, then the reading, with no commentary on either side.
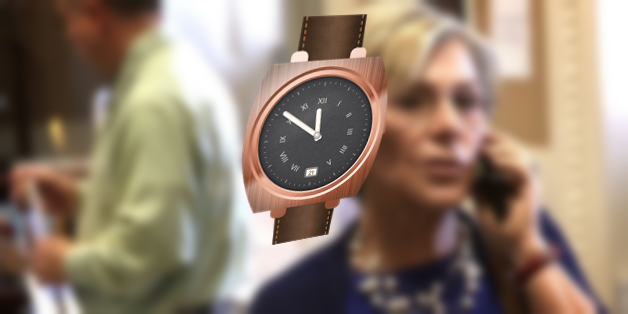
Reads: 11:51
